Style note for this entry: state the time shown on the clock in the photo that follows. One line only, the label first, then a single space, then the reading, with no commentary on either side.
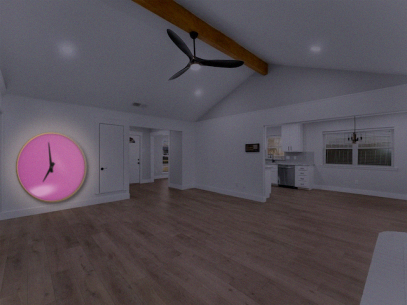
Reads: 6:59
